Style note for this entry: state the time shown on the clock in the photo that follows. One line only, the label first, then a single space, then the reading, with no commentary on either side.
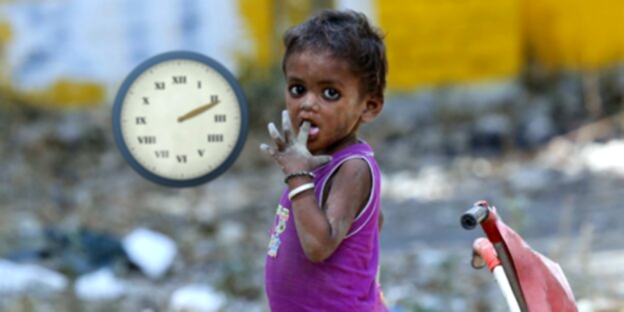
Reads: 2:11
